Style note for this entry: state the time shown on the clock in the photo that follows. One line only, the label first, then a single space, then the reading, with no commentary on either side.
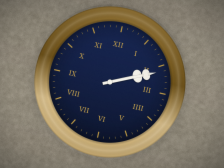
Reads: 2:11
